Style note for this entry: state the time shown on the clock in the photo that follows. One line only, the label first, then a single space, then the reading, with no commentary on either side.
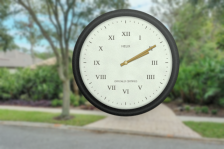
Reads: 2:10
